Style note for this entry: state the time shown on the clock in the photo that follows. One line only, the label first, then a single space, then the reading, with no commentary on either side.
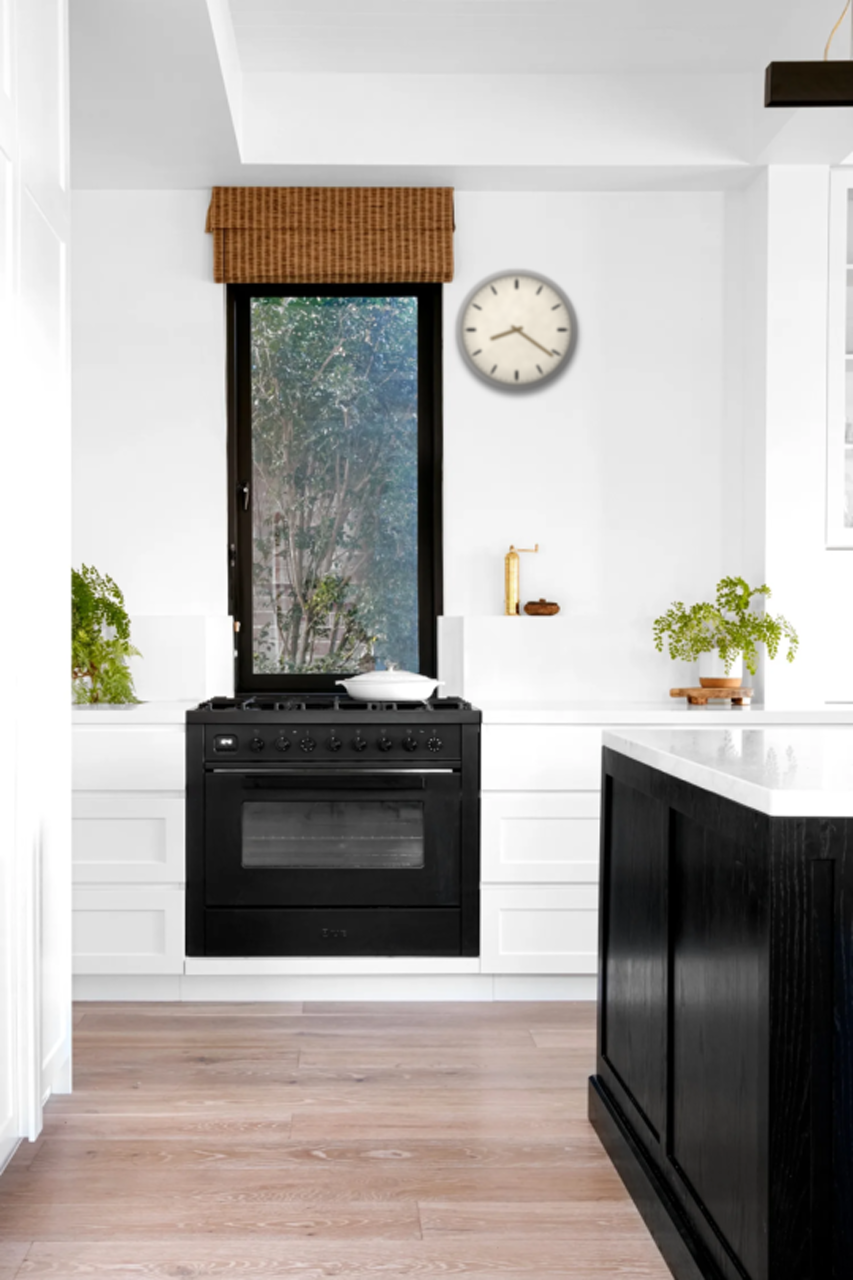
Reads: 8:21
